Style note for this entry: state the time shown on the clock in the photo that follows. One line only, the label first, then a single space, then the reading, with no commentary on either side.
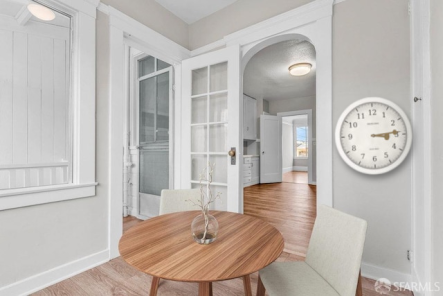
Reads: 3:14
